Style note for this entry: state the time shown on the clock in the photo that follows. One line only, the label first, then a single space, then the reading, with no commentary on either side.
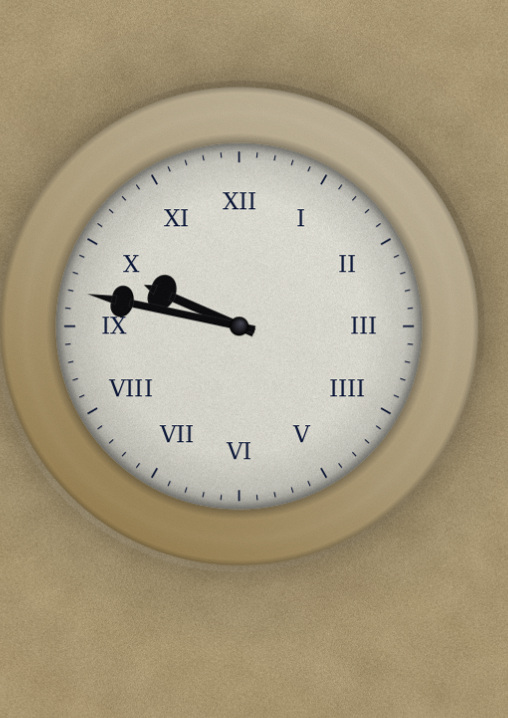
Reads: 9:47
